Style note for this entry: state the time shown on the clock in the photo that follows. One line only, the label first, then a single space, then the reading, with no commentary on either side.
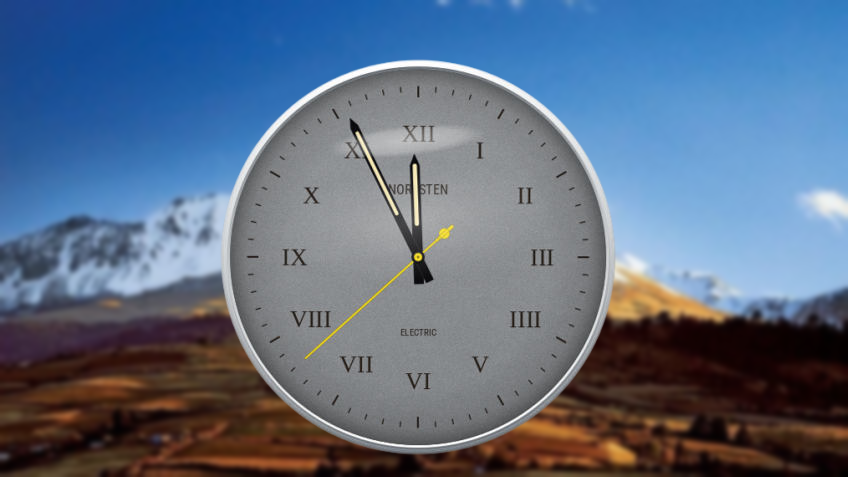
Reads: 11:55:38
